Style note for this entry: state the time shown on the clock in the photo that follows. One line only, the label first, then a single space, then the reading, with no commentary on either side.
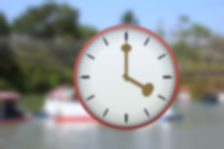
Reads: 4:00
